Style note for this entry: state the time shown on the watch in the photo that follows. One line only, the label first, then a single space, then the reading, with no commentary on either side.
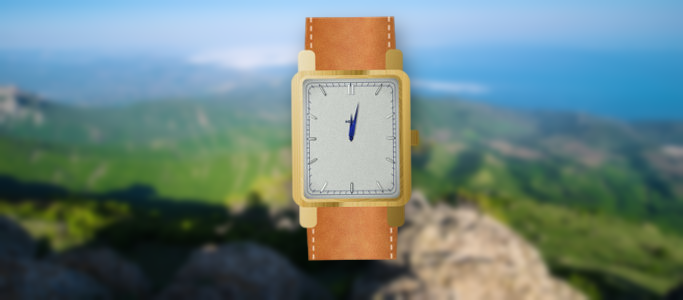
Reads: 12:02
